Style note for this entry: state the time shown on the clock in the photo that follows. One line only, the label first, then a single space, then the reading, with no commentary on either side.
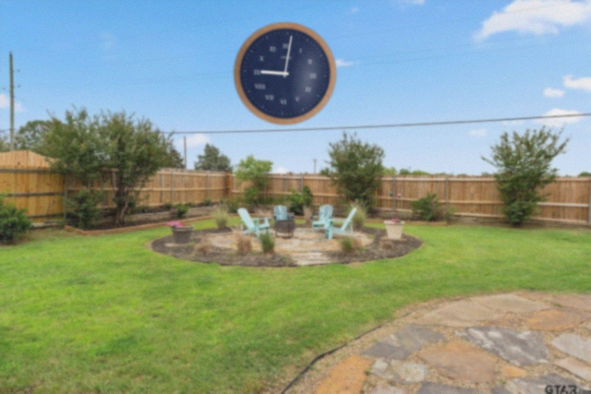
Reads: 9:01
